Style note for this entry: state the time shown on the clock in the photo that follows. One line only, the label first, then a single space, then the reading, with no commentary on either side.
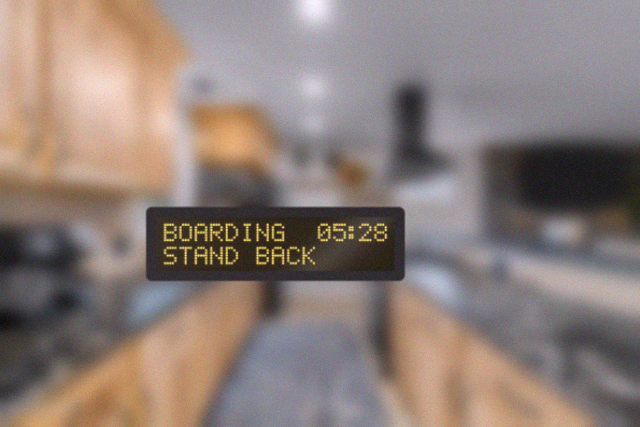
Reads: 5:28
